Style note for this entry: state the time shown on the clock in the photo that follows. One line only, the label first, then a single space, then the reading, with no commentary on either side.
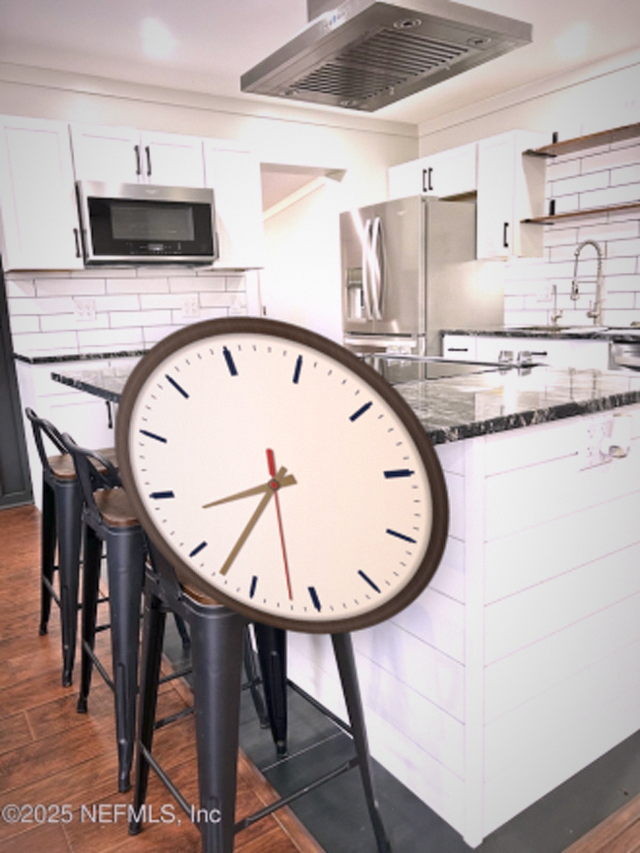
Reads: 8:37:32
